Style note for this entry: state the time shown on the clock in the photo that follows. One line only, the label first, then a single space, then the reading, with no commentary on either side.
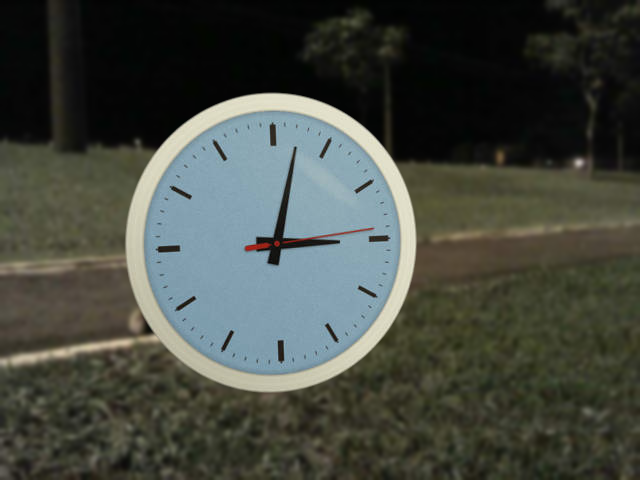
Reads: 3:02:14
